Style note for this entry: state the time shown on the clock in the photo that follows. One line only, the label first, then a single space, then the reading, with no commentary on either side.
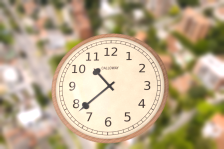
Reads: 10:38
